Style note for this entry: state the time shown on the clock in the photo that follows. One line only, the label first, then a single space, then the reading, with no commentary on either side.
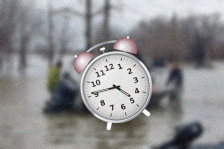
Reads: 4:46
